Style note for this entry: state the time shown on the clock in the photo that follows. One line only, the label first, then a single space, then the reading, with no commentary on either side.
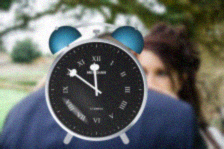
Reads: 11:51
